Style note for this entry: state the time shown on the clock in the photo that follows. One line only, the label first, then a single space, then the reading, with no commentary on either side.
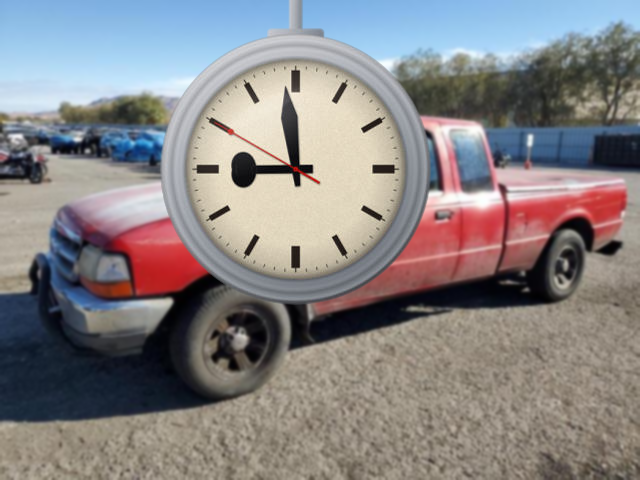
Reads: 8:58:50
